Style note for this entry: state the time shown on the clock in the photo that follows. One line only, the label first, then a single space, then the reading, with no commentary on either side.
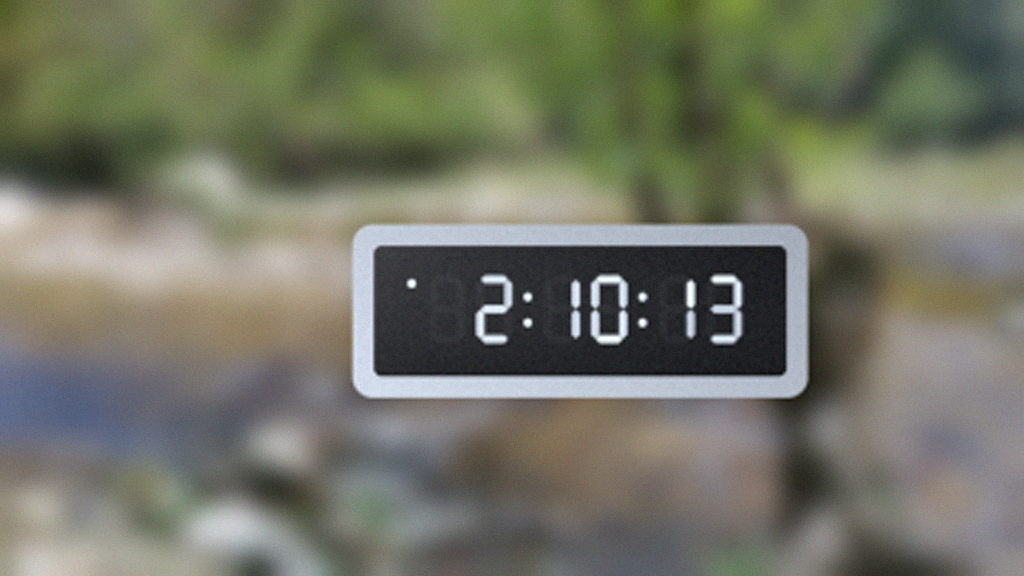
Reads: 2:10:13
